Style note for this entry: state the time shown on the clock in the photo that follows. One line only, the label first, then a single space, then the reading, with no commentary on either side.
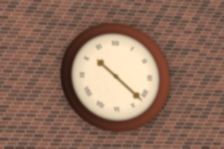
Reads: 10:22
